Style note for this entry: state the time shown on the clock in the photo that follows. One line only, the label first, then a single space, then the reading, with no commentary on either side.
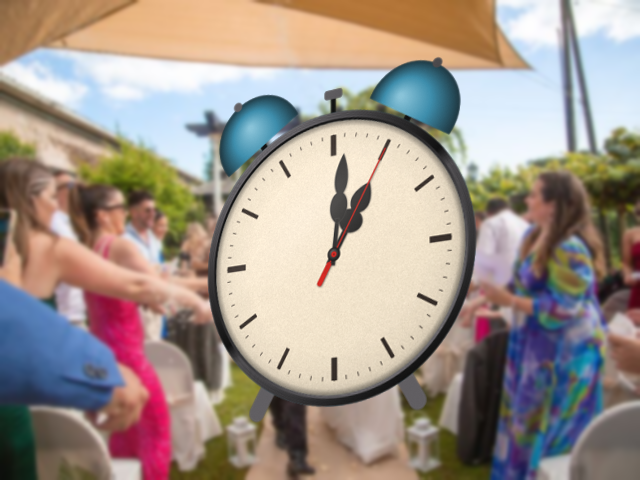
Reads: 1:01:05
